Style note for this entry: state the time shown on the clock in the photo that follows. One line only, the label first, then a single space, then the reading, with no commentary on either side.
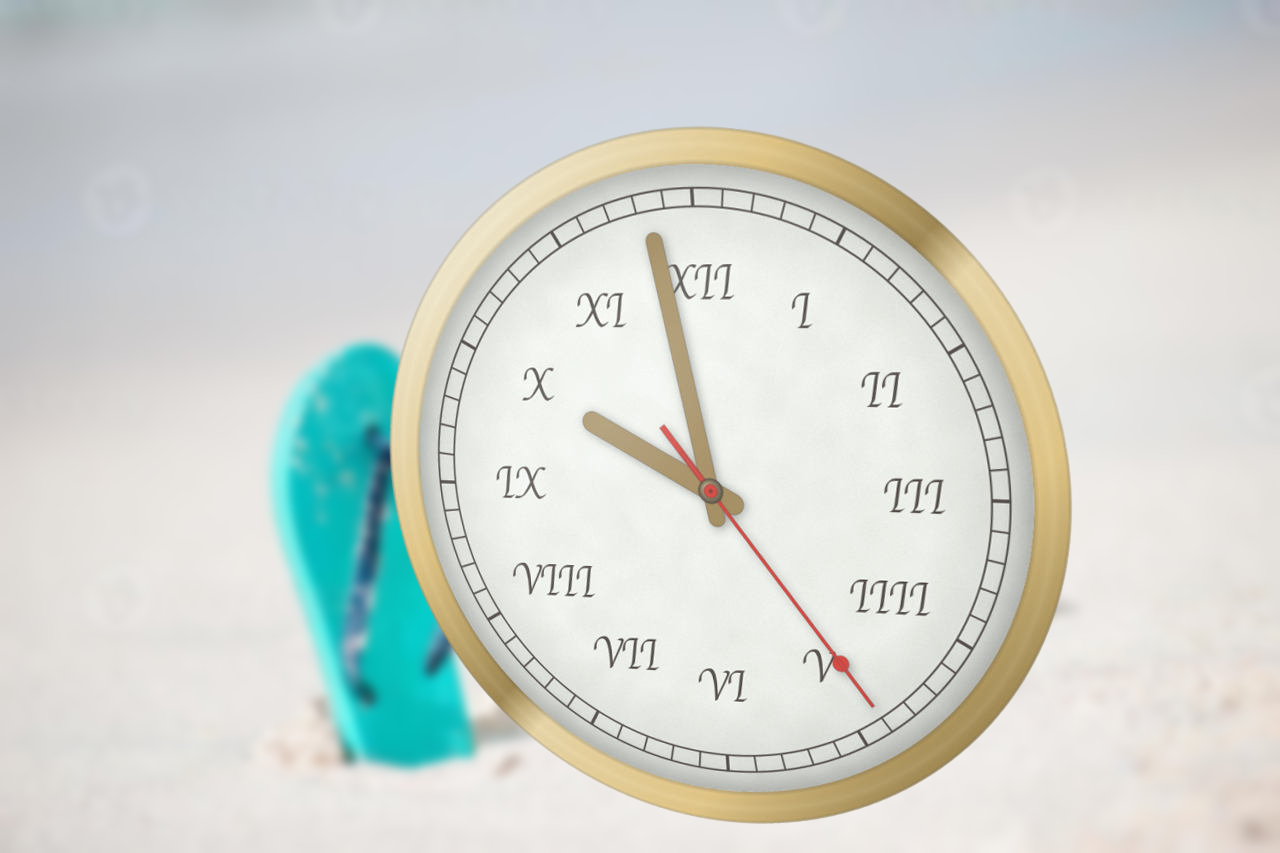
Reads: 9:58:24
